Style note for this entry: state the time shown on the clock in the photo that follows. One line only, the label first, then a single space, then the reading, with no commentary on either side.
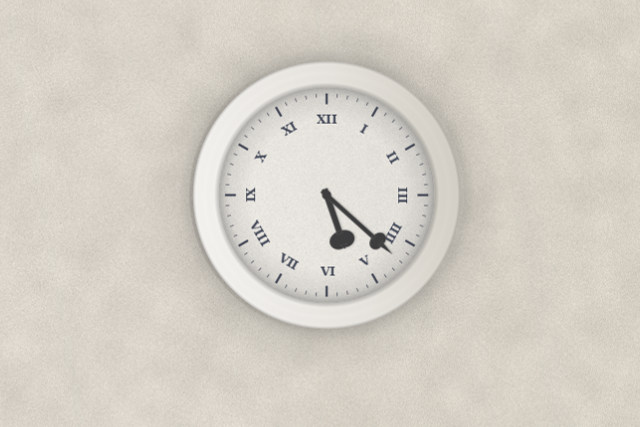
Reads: 5:22
